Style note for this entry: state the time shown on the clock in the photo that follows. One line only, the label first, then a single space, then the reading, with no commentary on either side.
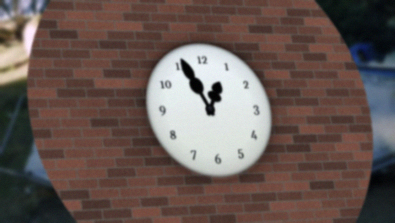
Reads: 12:56
